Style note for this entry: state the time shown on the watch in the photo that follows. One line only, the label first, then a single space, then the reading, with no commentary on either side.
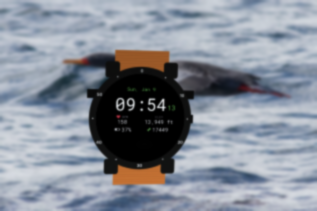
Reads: 9:54
